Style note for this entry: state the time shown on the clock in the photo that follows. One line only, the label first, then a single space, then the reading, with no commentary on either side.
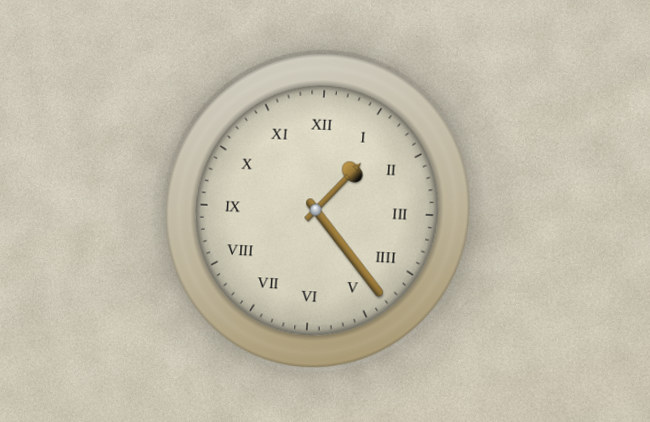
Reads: 1:23
